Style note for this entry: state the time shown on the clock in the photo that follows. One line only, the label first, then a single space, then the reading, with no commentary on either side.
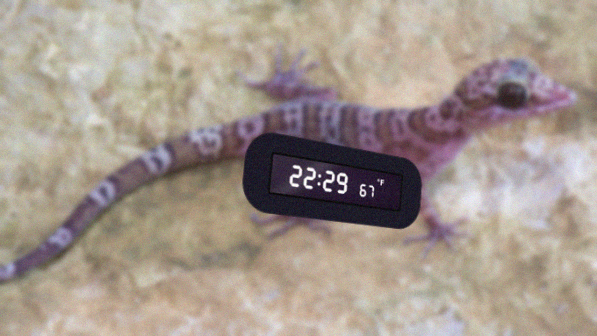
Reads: 22:29
